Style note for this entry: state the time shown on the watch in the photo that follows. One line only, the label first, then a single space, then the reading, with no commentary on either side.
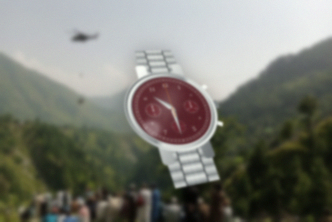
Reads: 10:30
